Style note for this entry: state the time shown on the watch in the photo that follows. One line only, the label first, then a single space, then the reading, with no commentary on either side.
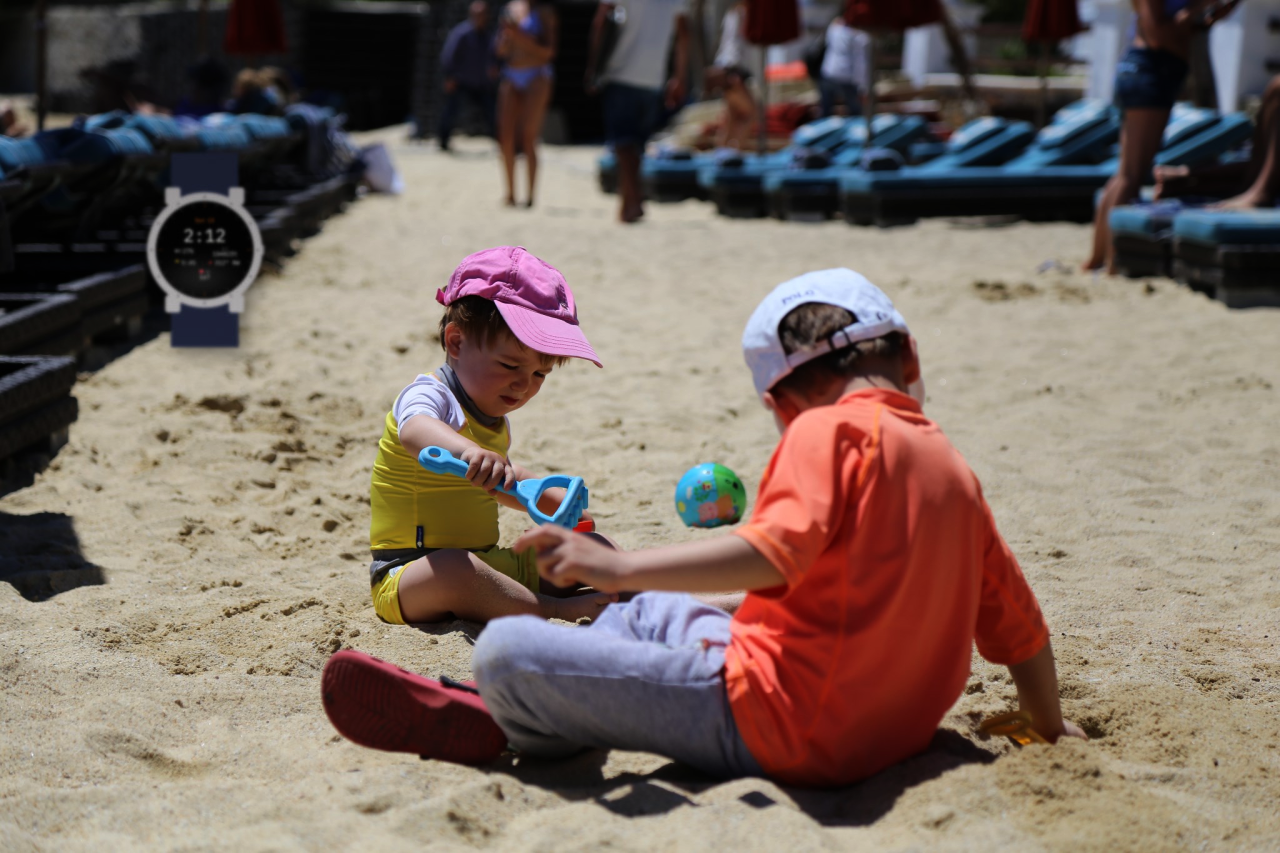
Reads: 2:12
